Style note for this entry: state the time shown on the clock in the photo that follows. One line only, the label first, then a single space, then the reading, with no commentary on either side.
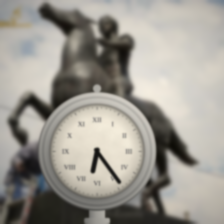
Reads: 6:24
